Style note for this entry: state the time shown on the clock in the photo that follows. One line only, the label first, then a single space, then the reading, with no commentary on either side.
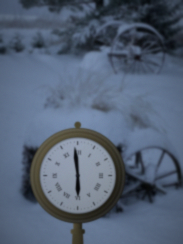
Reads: 5:59
